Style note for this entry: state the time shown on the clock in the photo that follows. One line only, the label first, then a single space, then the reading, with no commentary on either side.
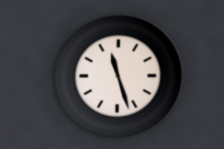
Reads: 11:27
